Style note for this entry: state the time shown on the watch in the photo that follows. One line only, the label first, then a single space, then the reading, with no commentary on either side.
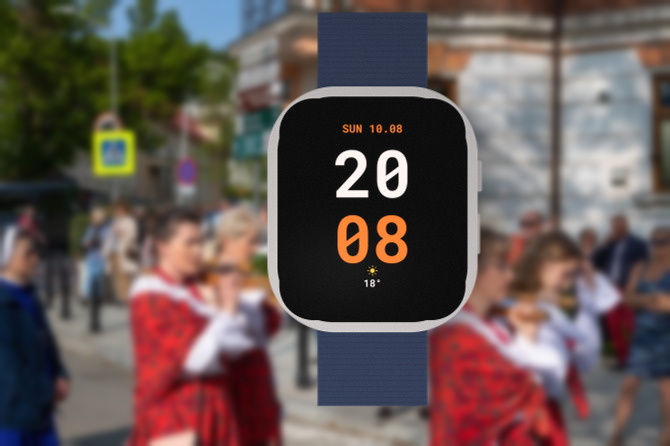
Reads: 20:08
